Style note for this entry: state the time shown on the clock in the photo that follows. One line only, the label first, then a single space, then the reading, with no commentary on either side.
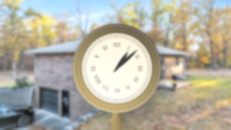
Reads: 1:08
